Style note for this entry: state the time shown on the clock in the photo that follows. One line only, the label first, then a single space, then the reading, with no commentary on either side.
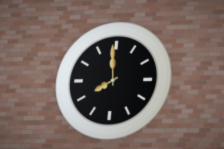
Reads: 7:59
